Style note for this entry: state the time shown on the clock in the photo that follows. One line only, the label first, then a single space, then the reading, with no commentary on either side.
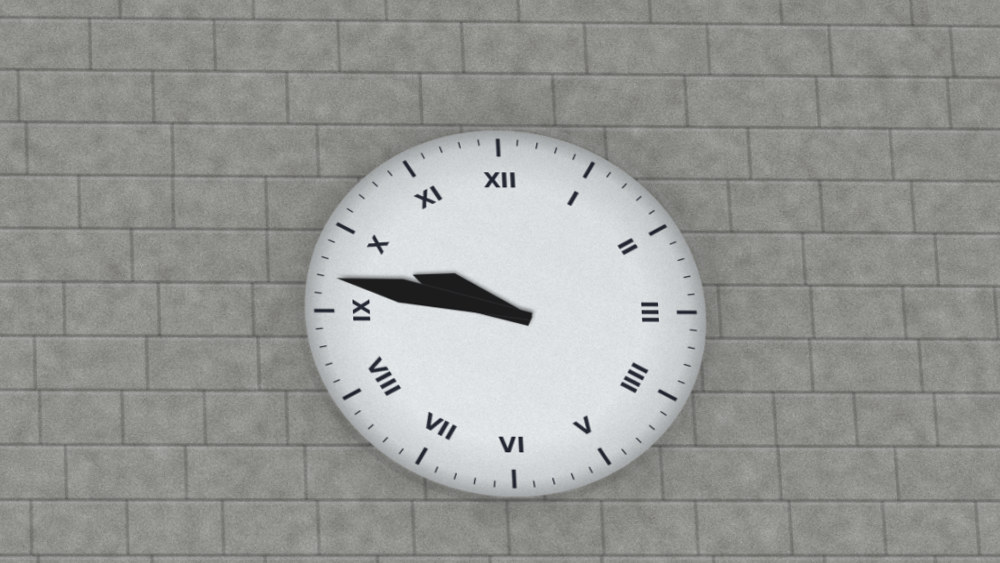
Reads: 9:47
